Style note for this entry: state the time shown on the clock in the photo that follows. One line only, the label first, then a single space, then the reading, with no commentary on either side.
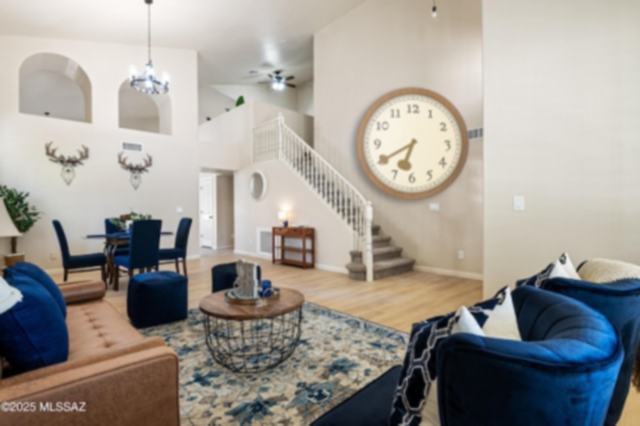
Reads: 6:40
